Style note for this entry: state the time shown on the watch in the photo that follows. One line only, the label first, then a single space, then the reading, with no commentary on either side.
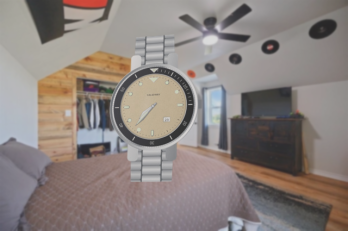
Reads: 7:37
